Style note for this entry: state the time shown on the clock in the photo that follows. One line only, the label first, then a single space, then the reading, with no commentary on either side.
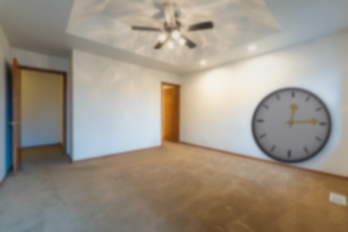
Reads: 12:14
